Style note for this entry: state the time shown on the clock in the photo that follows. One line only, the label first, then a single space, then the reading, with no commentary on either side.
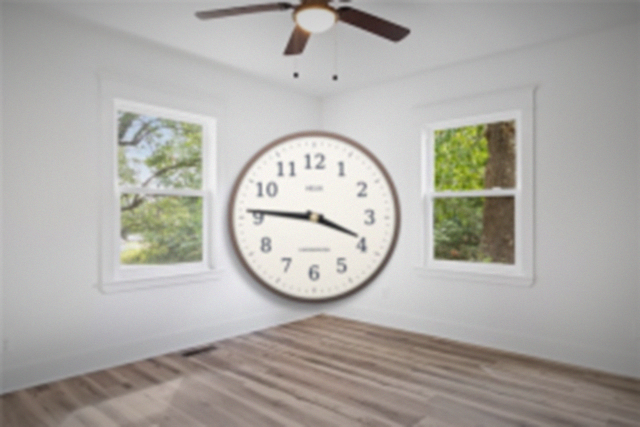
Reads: 3:46
